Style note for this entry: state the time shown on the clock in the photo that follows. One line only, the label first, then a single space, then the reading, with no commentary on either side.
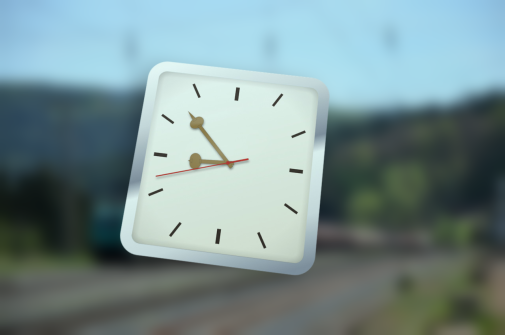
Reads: 8:52:42
